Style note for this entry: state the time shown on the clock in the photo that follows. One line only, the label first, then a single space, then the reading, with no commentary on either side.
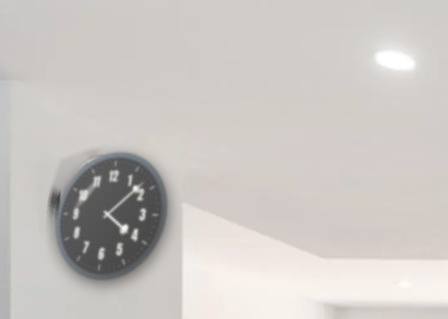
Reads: 4:08
